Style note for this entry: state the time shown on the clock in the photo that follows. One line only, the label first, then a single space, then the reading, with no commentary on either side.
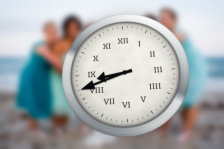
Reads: 8:42
